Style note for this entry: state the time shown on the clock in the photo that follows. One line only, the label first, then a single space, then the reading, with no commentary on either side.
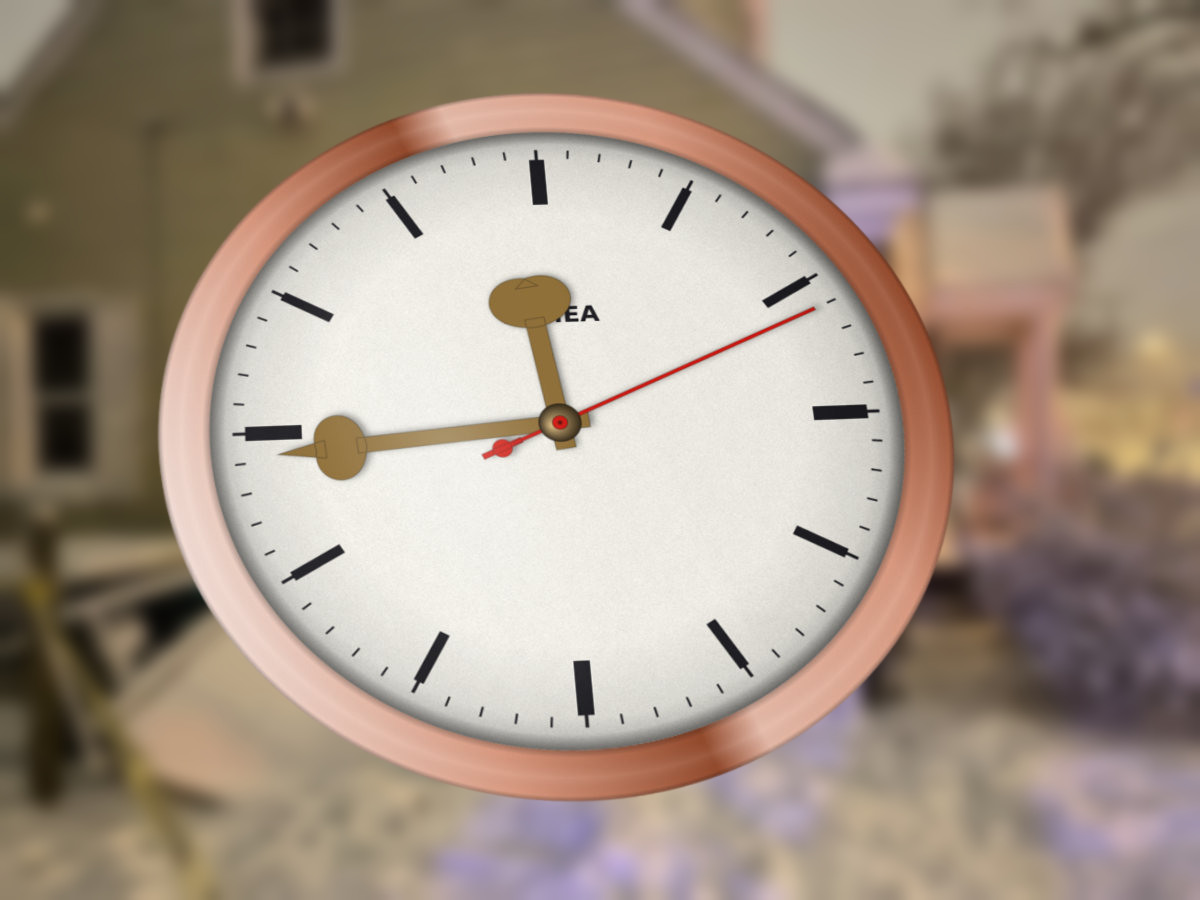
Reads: 11:44:11
